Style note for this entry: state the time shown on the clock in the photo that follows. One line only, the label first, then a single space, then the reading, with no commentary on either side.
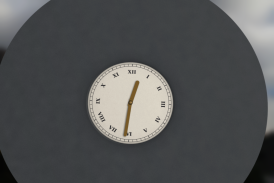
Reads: 12:31
